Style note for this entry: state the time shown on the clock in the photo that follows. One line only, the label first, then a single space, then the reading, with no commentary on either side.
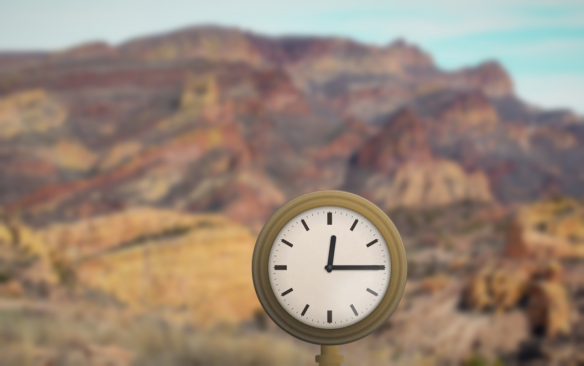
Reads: 12:15
